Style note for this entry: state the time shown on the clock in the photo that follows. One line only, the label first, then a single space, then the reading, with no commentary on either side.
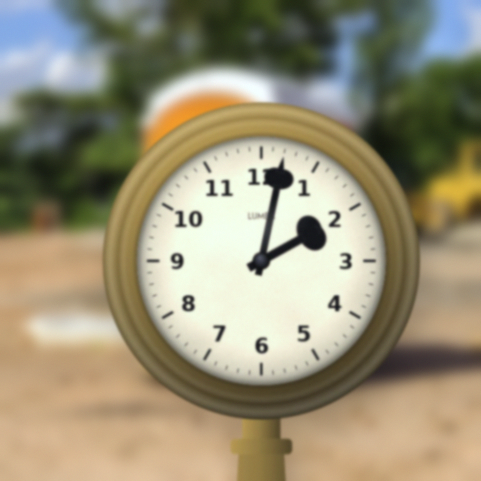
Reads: 2:02
